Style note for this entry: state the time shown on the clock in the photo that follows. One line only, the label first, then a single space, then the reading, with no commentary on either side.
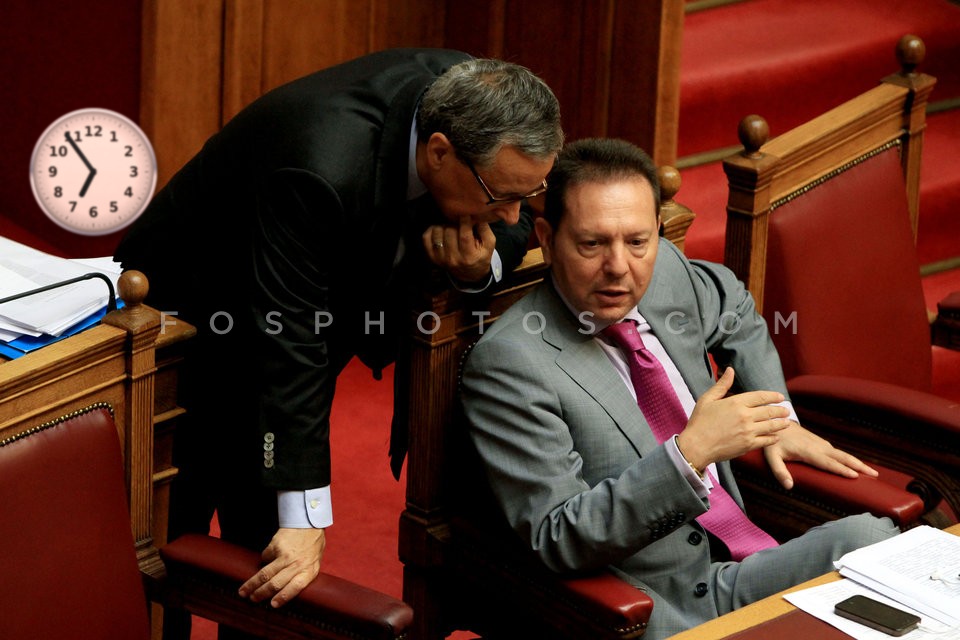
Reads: 6:54
